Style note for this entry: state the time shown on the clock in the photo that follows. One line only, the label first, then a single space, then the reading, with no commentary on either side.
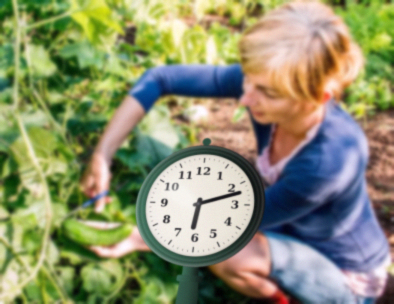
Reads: 6:12
